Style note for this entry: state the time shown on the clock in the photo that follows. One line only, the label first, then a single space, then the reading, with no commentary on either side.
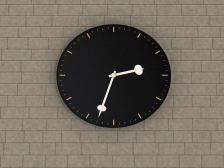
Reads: 2:33
